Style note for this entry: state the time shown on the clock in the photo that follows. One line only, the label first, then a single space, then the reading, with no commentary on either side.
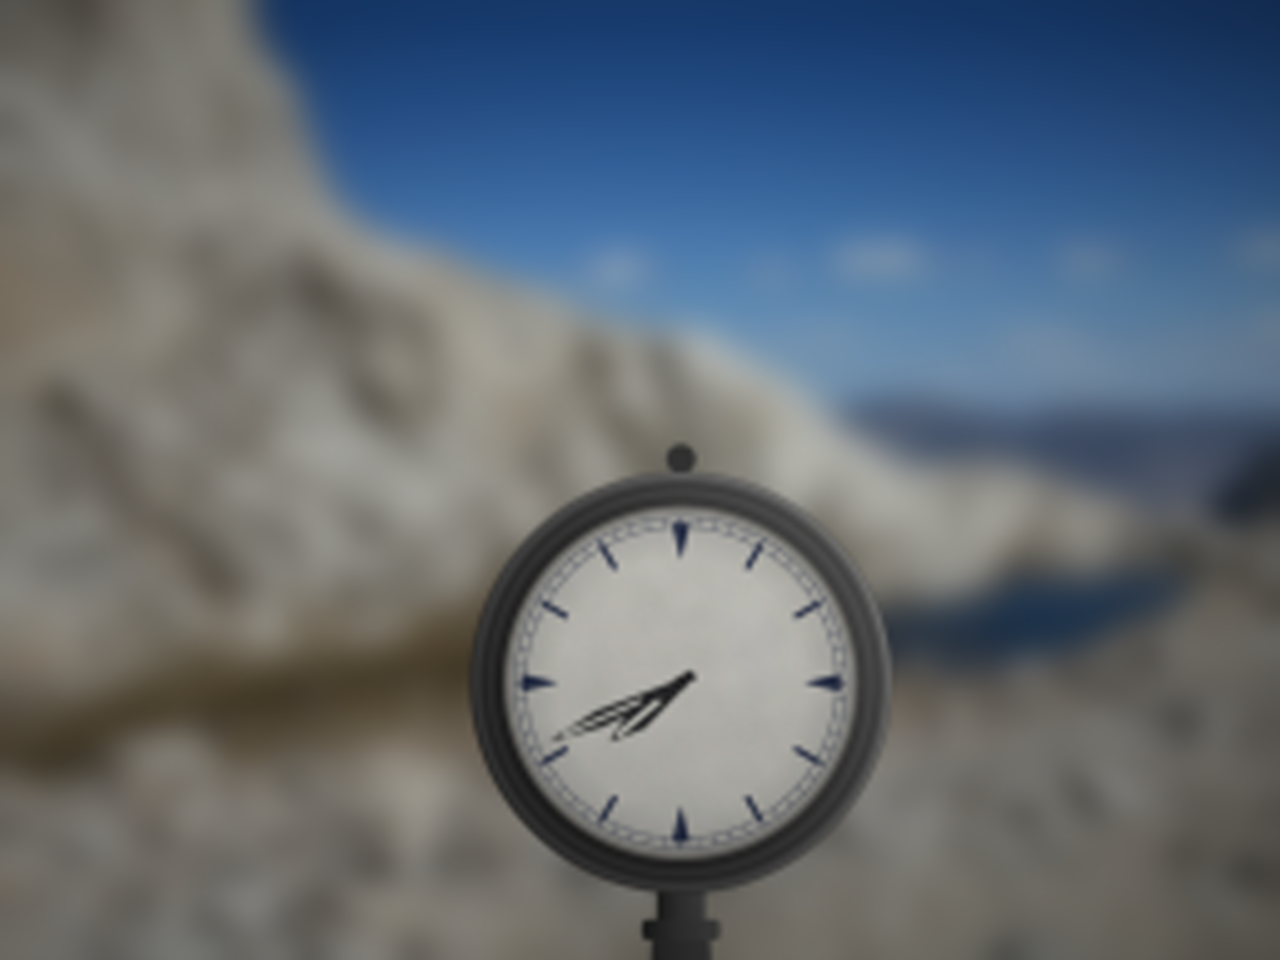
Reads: 7:41
